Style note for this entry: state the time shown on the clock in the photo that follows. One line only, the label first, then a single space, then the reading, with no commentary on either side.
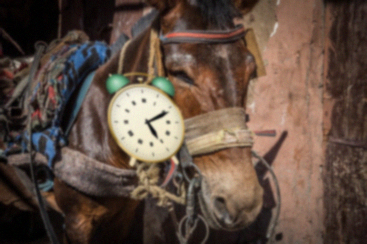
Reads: 5:11
